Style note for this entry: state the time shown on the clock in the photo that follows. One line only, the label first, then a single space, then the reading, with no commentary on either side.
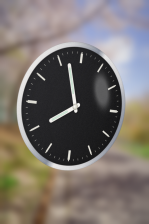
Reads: 7:57
